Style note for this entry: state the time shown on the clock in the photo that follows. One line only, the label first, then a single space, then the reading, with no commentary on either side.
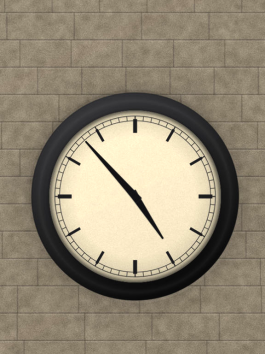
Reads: 4:53
